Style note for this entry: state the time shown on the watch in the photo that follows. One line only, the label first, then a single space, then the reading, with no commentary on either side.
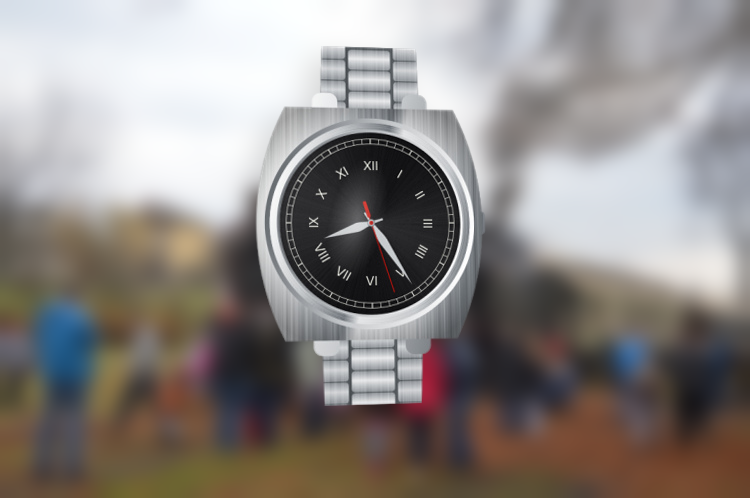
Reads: 8:24:27
